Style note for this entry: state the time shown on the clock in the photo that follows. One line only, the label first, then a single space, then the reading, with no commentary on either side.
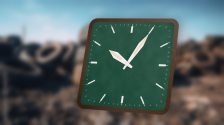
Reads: 10:05
